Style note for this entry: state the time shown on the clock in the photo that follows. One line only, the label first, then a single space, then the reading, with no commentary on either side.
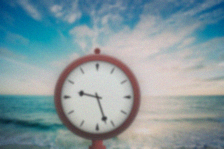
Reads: 9:27
